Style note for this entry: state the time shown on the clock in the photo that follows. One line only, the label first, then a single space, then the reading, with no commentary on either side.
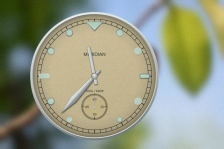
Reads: 11:37
